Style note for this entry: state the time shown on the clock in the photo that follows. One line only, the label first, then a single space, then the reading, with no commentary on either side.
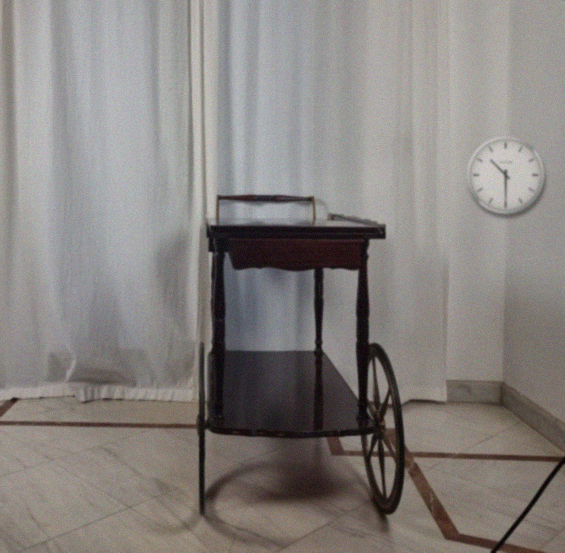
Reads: 10:30
